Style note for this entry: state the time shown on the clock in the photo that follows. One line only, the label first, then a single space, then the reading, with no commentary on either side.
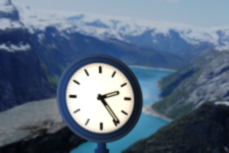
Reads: 2:24
